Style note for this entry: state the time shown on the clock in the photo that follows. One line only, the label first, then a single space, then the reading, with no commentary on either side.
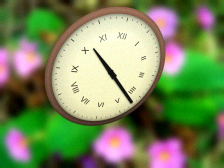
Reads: 10:22
